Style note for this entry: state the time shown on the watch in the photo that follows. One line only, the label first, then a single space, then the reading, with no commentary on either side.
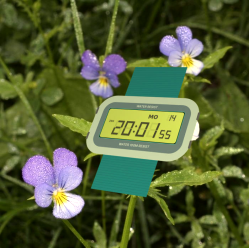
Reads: 20:01:55
